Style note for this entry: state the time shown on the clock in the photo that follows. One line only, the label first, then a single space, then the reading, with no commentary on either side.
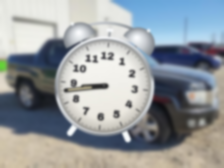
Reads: 8:43
